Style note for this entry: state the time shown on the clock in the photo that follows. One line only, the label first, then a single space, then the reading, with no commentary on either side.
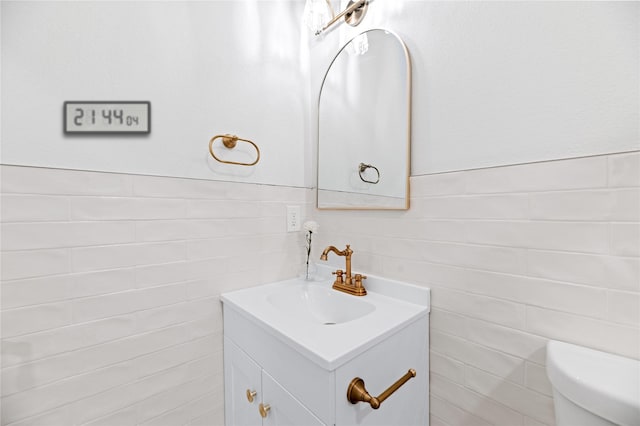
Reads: 21:44:04
